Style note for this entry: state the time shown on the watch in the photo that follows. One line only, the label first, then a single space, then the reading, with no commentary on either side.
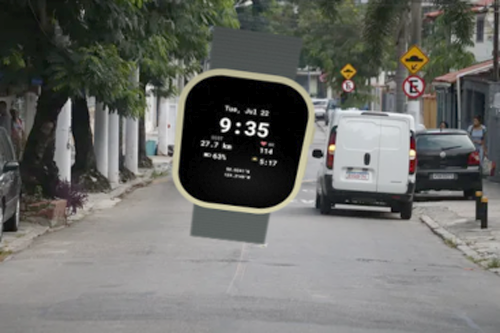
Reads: 9:35
